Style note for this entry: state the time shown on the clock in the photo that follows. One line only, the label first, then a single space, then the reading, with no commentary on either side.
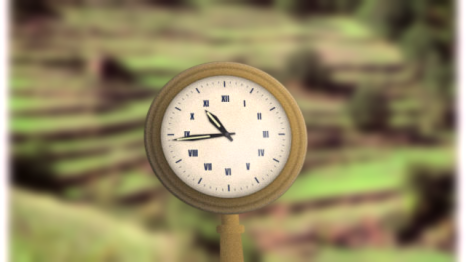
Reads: 10:44
